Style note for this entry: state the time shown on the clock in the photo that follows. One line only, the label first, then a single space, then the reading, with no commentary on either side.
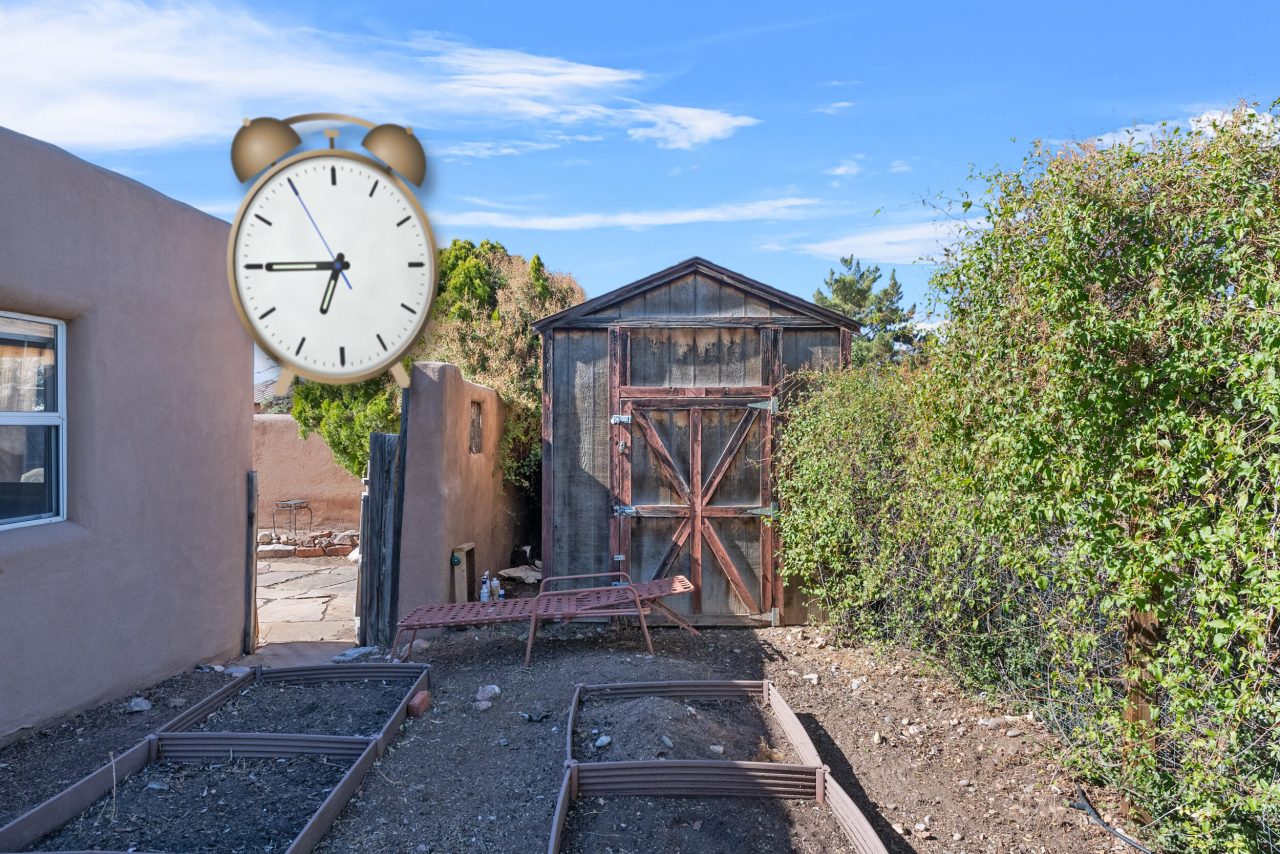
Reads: 6:44:55
